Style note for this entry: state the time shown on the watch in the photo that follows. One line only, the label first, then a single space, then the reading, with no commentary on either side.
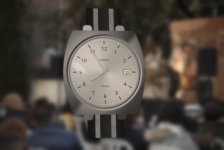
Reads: 7:55
